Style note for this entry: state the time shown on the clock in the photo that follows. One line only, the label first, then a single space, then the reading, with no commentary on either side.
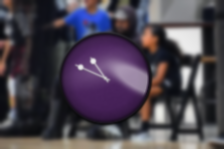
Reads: 10:49
